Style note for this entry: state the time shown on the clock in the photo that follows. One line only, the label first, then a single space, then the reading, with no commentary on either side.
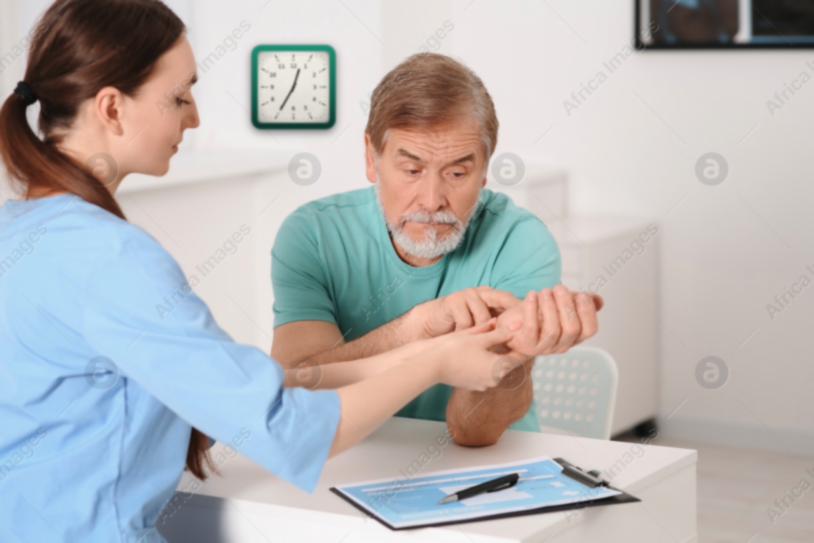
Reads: 12:35
